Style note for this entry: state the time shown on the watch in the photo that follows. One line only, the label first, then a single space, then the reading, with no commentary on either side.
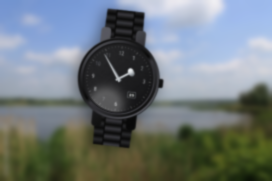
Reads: 1:54
